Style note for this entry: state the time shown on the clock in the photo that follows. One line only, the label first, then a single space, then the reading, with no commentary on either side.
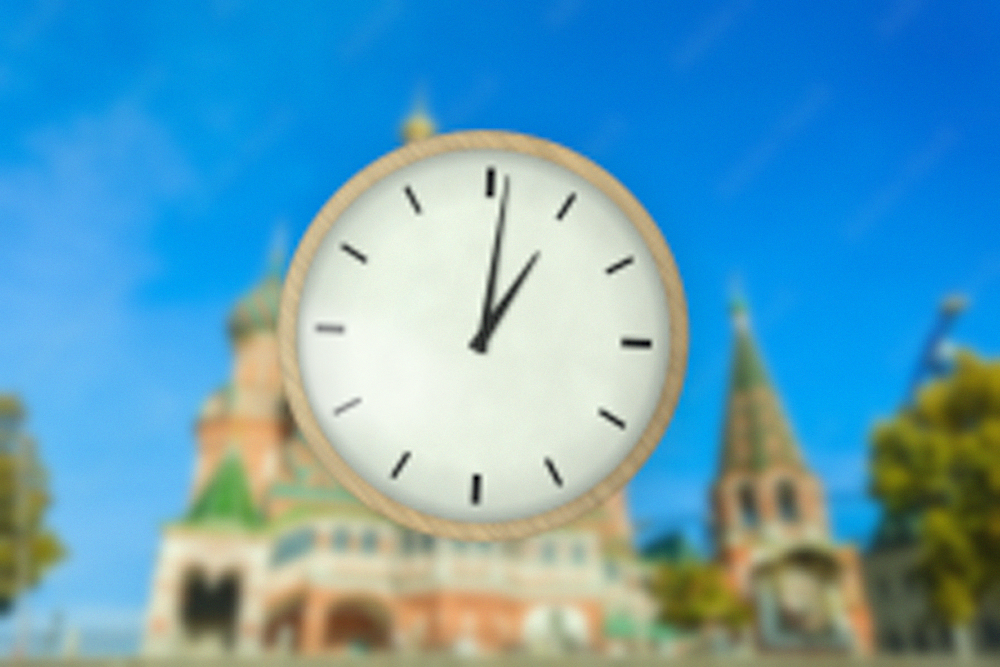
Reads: 1:01
